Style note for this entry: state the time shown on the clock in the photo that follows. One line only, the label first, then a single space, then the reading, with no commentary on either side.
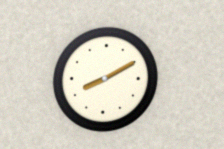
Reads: 8:10
